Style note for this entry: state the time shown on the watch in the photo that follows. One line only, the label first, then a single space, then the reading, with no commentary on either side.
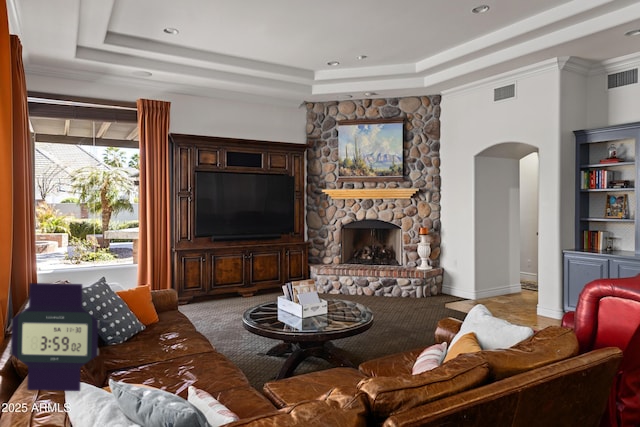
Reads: 3:59
